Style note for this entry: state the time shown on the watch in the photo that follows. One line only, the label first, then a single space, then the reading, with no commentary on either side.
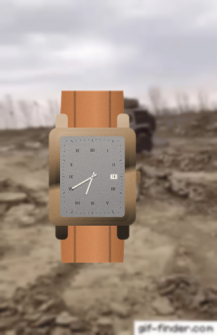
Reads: 6:40
